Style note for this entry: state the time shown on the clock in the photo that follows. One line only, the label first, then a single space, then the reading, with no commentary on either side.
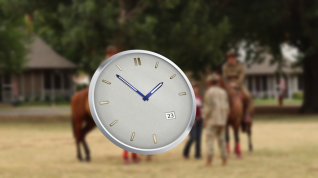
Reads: 1:53
